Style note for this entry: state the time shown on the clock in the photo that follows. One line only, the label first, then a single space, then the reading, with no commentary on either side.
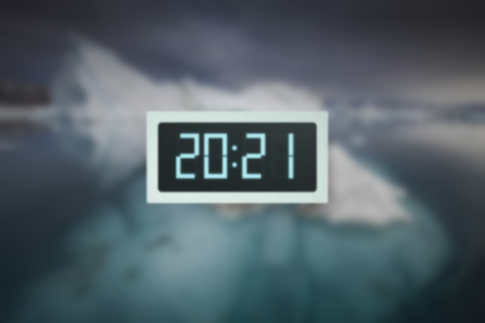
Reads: 20:21
